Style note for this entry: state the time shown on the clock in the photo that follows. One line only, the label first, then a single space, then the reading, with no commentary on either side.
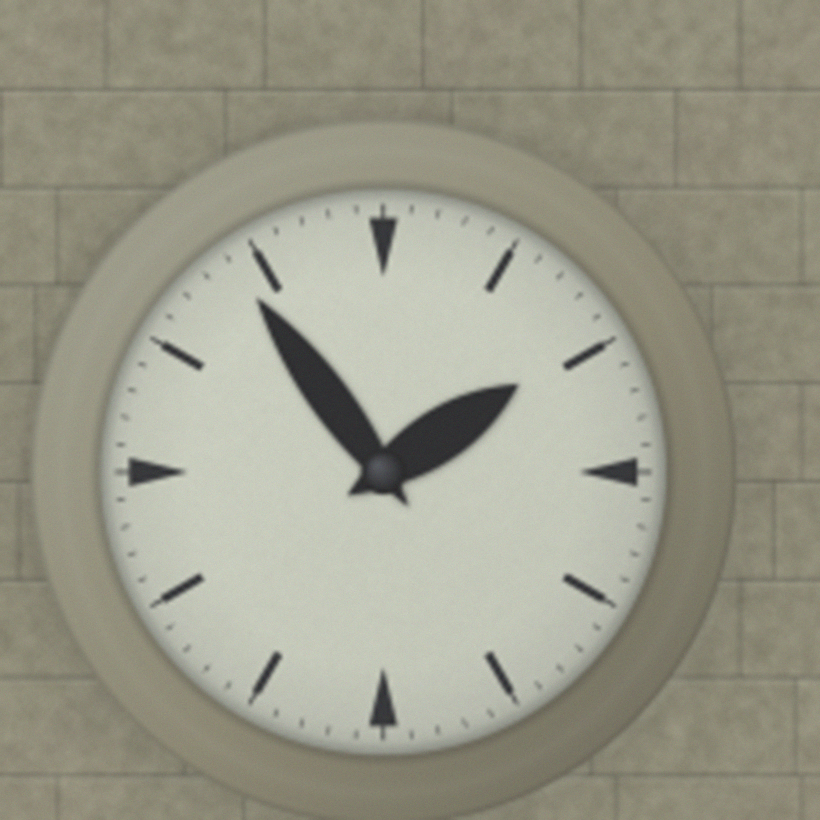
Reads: 1:54
